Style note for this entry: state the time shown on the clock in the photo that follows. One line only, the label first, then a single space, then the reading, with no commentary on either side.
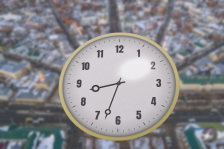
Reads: 8:33
